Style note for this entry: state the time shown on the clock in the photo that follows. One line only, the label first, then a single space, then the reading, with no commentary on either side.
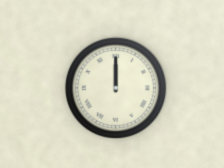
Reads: 12:00
